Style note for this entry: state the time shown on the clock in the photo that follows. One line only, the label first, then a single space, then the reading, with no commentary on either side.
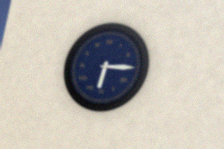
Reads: 6:15
